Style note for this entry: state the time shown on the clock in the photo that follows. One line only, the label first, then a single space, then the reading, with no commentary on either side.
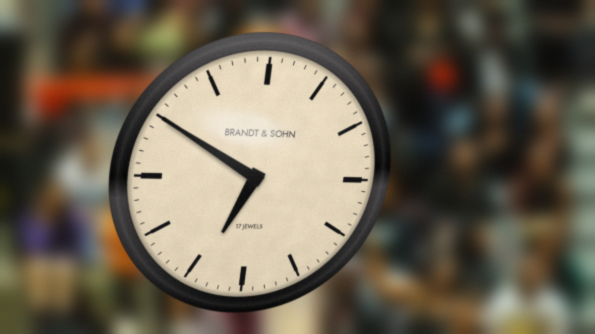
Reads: 6:50
